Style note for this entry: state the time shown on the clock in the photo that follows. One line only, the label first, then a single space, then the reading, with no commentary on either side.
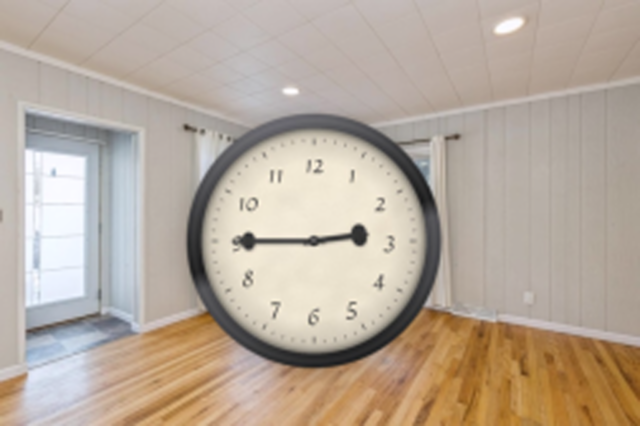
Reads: 2:45
